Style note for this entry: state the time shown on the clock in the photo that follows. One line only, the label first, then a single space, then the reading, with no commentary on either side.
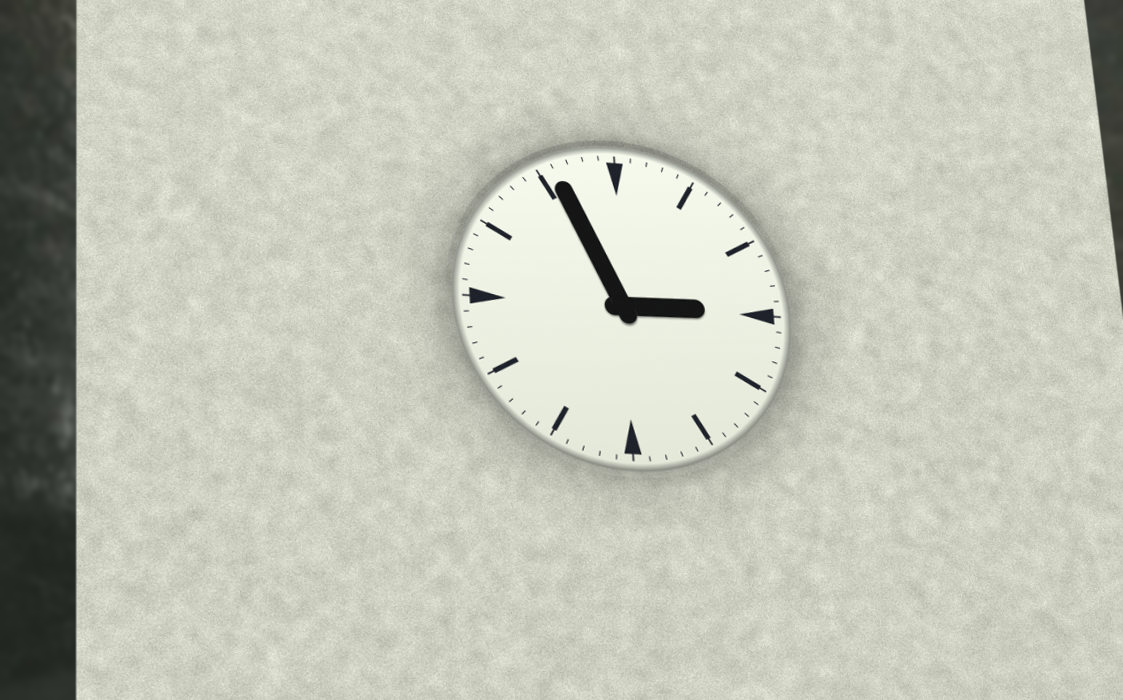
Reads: 2:56
